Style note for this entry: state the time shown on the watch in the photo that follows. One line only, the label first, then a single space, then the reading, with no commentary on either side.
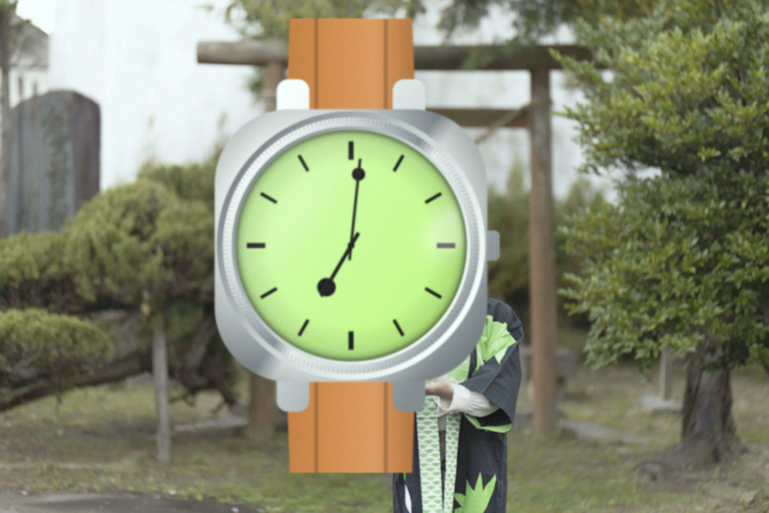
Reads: 7:01
